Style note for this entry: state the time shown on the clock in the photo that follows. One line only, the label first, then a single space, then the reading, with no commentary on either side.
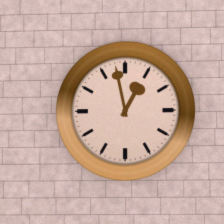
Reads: 12:58
